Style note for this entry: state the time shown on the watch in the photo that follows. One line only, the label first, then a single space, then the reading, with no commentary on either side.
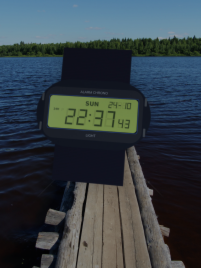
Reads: 22:37
